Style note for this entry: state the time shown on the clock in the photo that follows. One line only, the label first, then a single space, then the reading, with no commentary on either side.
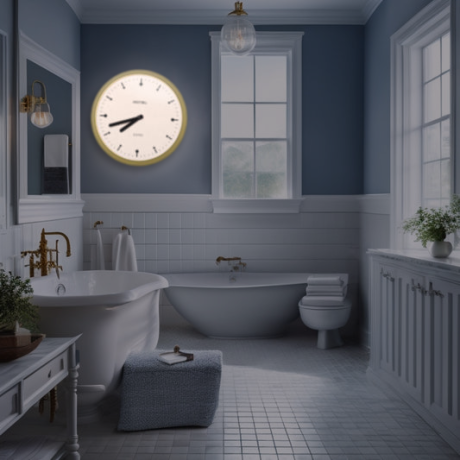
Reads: 7:42
